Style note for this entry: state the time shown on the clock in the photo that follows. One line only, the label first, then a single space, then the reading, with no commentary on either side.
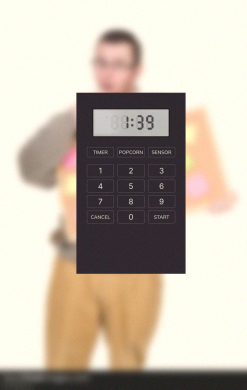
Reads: 1:39
